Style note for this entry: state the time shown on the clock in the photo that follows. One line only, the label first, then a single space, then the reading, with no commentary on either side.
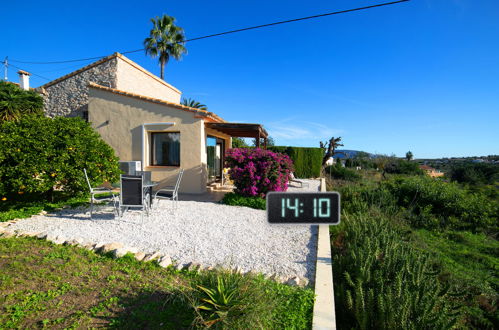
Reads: 14:10
